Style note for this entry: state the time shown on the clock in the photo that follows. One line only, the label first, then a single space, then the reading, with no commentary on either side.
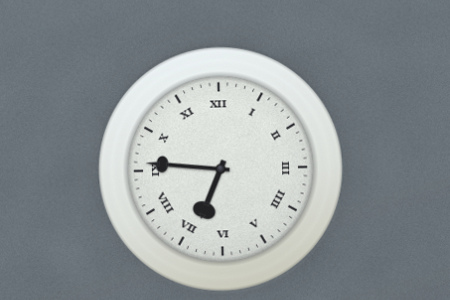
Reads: 6:46
